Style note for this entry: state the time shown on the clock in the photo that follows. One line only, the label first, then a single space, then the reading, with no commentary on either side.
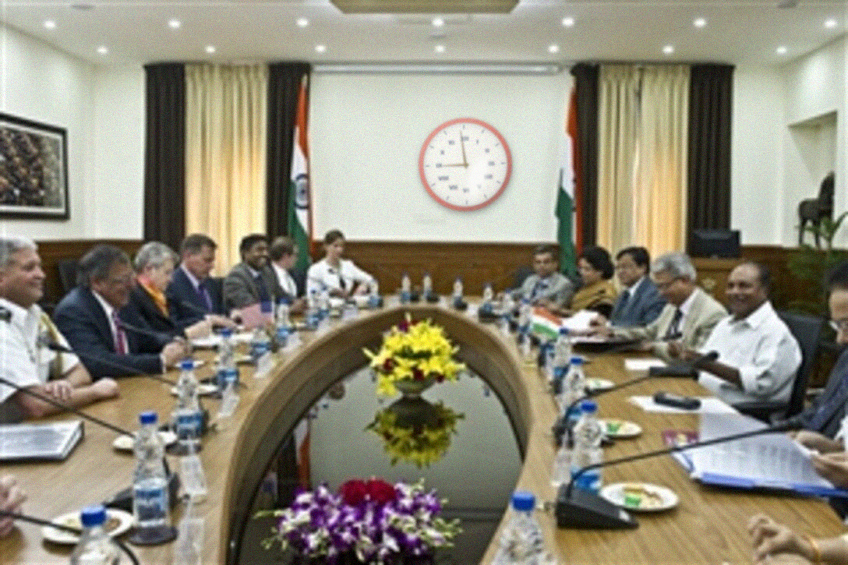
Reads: 8:59
